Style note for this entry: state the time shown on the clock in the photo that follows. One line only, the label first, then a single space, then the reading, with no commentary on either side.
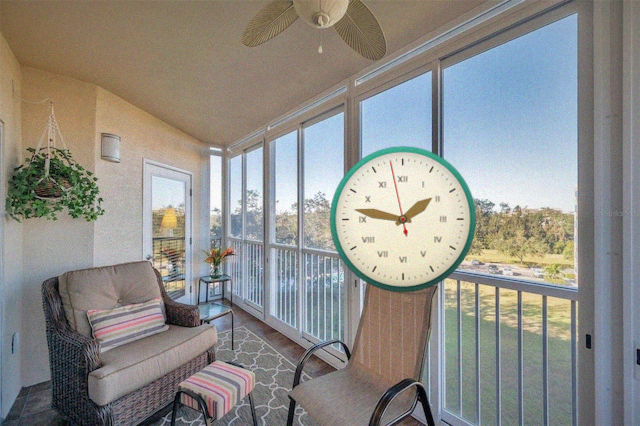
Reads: 1:46:58
